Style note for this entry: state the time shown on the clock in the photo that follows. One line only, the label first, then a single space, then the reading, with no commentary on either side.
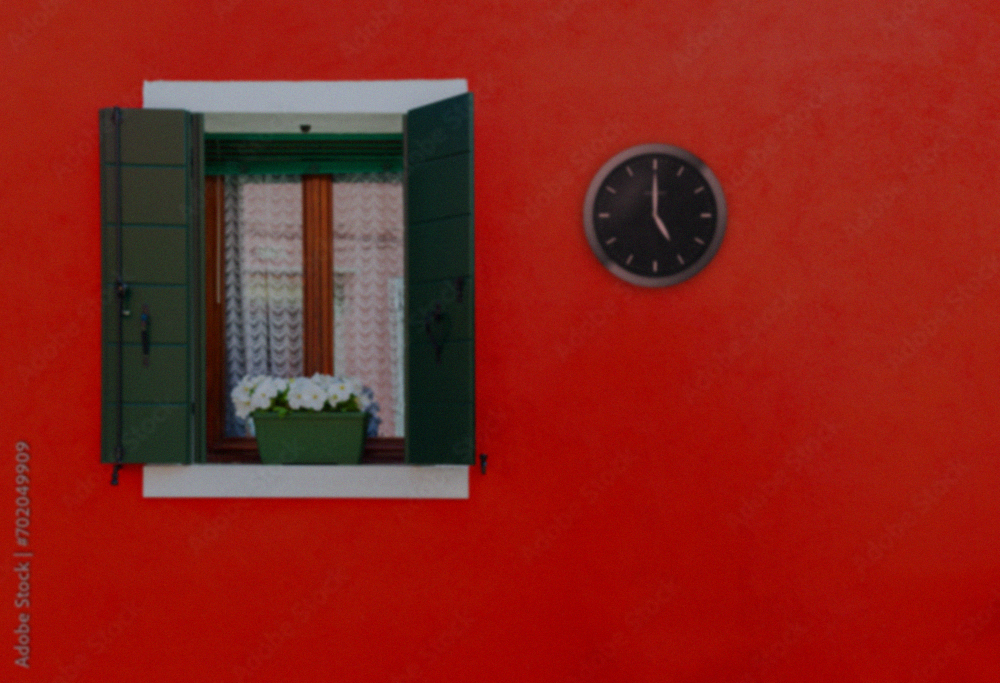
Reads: 5:00
